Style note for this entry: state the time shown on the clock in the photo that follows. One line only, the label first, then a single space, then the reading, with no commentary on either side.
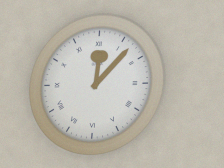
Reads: 12:07
